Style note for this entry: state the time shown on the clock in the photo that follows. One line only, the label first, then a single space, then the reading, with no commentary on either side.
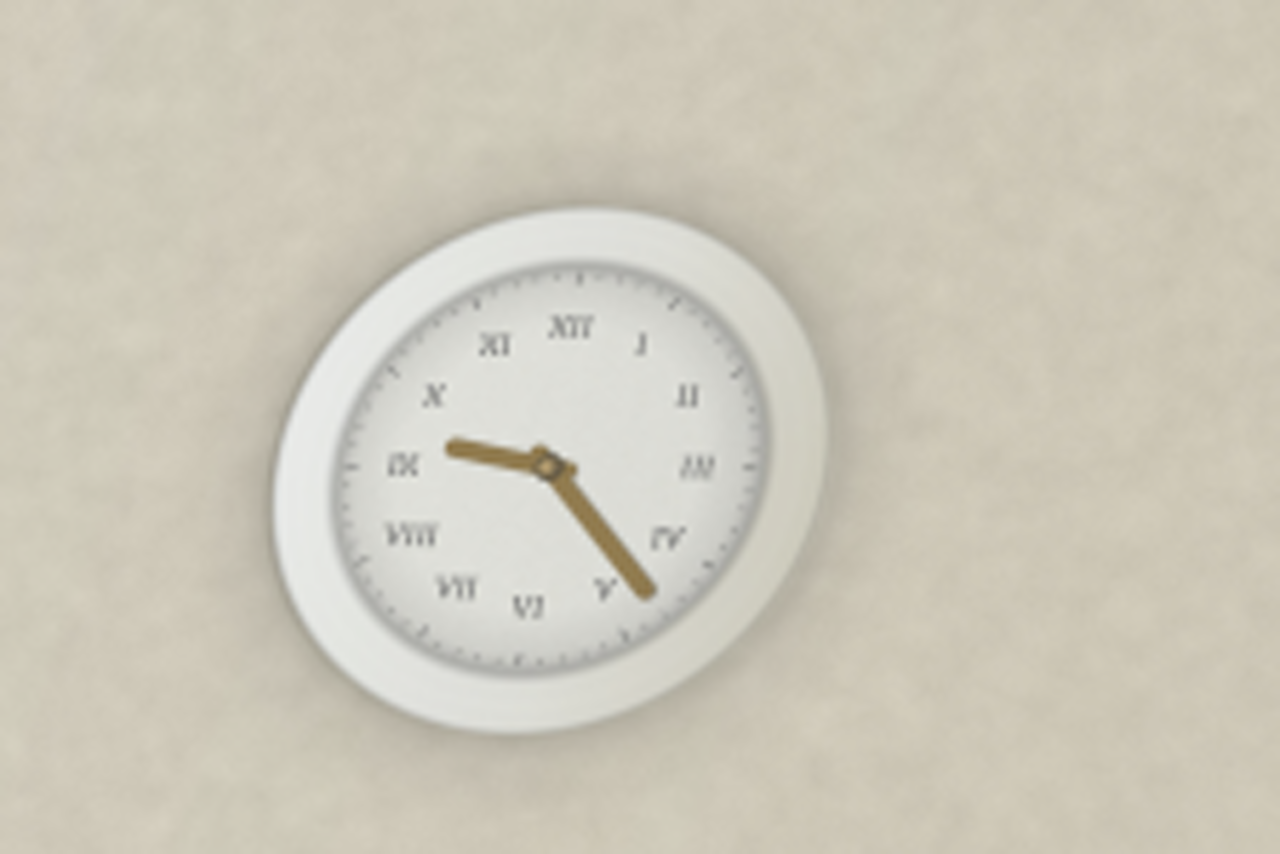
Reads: 9:23
